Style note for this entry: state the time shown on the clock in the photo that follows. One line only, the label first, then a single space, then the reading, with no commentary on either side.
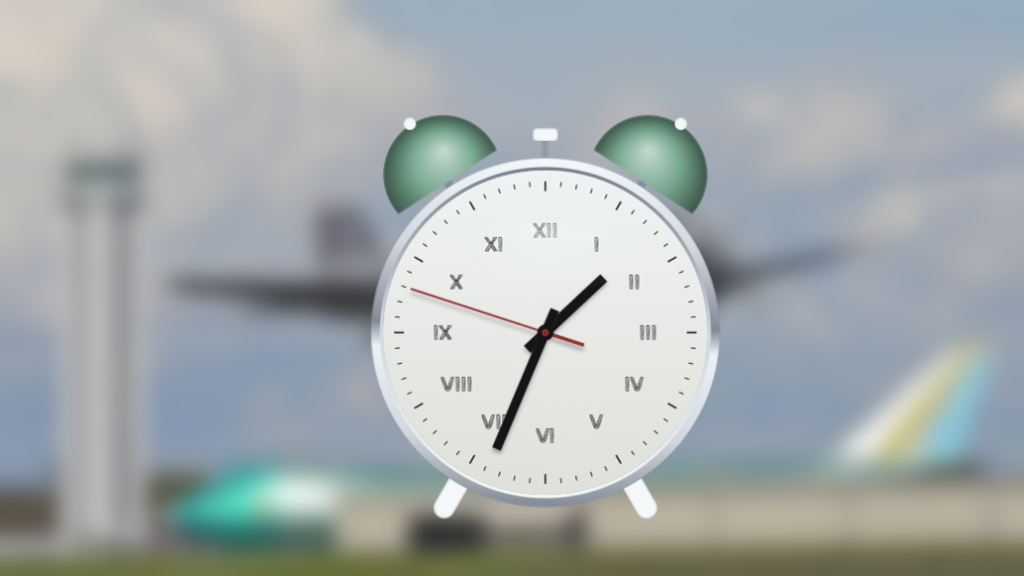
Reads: 1:33:48
